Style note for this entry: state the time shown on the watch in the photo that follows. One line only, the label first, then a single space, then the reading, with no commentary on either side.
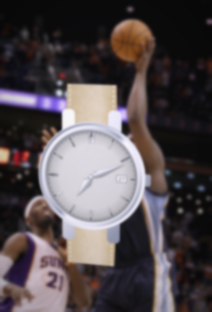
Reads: 7:11
